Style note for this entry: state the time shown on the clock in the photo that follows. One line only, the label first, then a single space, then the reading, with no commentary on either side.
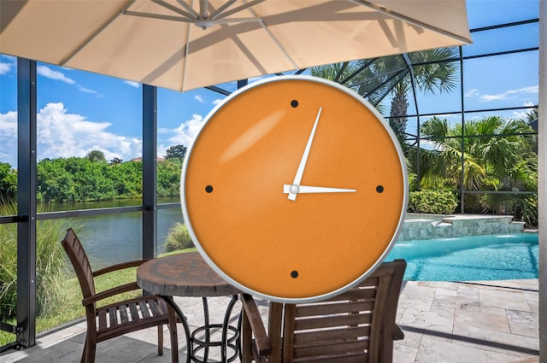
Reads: 3:03
